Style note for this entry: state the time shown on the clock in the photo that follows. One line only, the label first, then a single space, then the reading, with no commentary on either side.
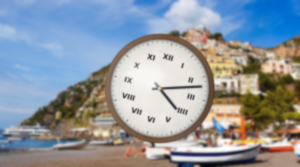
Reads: 4:12
